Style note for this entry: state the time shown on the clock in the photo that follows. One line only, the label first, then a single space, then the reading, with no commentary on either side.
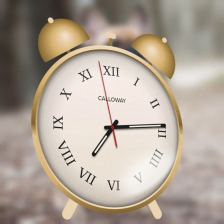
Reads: 7:13:58
